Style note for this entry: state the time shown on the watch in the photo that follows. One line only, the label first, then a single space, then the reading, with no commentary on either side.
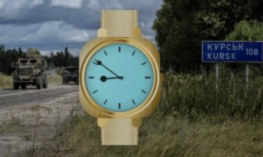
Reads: 8:51
